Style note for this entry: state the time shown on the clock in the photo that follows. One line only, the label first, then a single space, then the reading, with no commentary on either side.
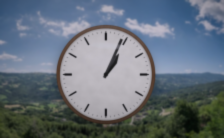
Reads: 1:04
